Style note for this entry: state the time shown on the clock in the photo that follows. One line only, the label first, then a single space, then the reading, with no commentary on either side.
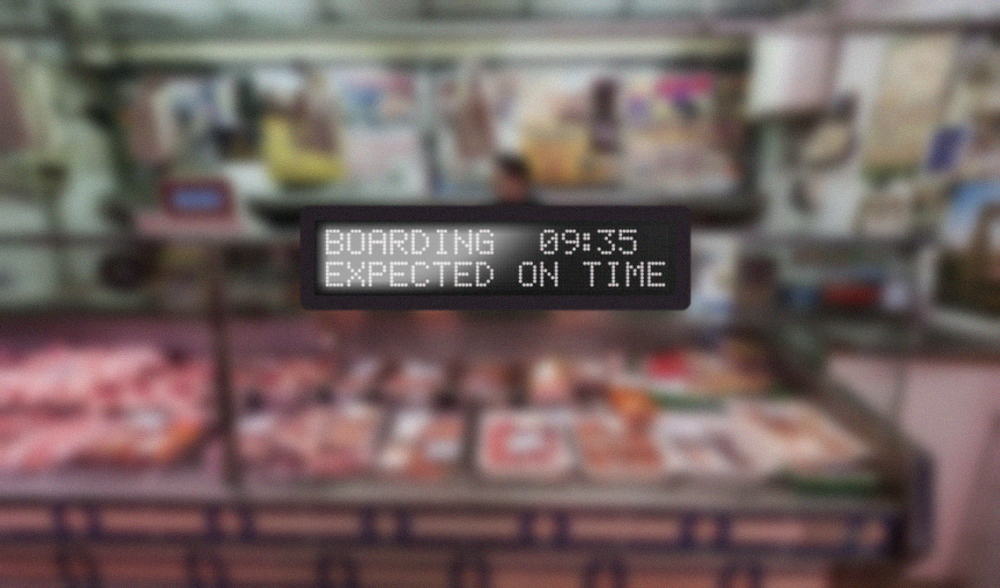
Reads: 9:35
